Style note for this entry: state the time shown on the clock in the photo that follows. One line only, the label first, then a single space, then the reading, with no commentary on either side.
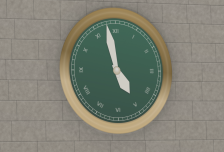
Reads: 4:58
